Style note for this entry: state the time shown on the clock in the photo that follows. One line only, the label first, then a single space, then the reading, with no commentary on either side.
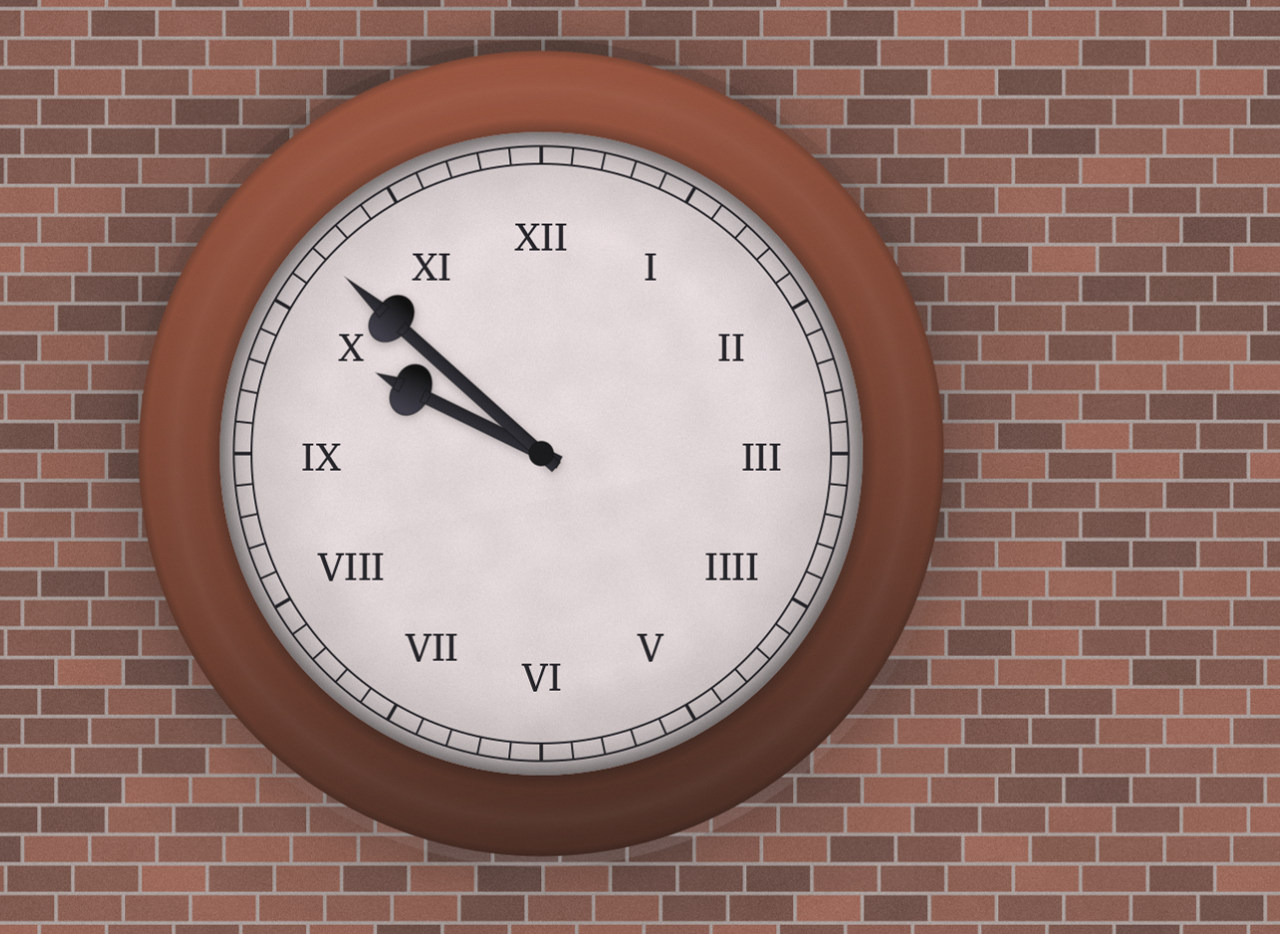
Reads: 9:52
